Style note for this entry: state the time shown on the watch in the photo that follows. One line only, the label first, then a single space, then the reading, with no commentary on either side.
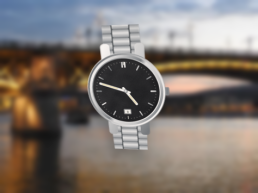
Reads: 4:48
